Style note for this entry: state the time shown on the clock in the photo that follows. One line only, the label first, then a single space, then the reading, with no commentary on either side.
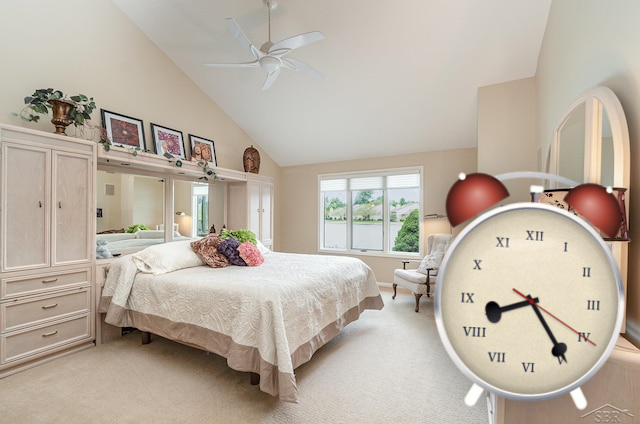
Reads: 8:24:20
